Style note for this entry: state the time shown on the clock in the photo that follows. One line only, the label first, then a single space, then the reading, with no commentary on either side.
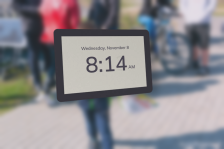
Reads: 8:14
